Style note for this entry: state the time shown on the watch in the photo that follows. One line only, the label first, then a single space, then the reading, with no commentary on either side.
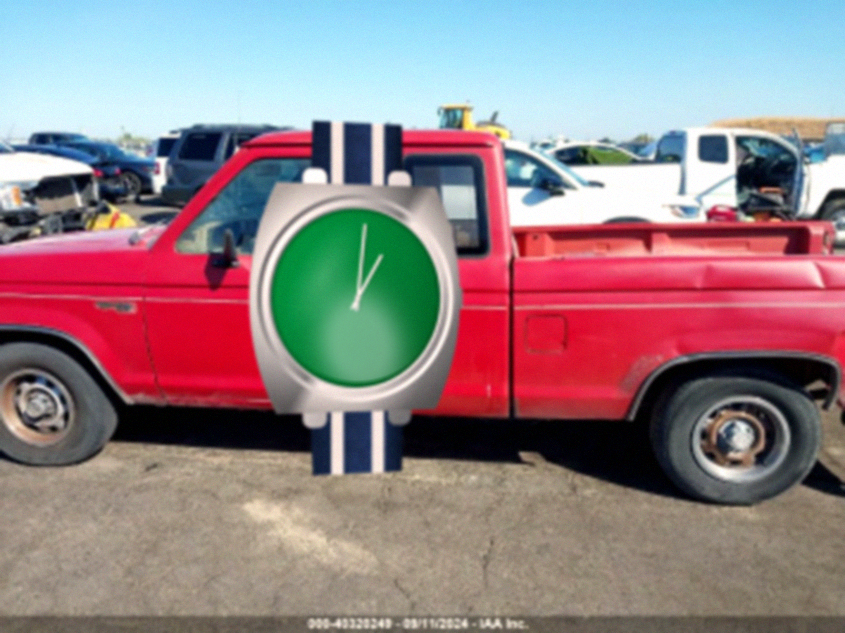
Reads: 1:01
